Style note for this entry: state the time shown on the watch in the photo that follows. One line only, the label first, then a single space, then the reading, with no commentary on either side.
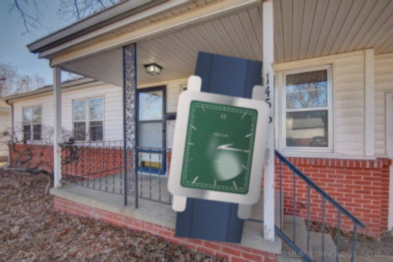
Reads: 2:15
